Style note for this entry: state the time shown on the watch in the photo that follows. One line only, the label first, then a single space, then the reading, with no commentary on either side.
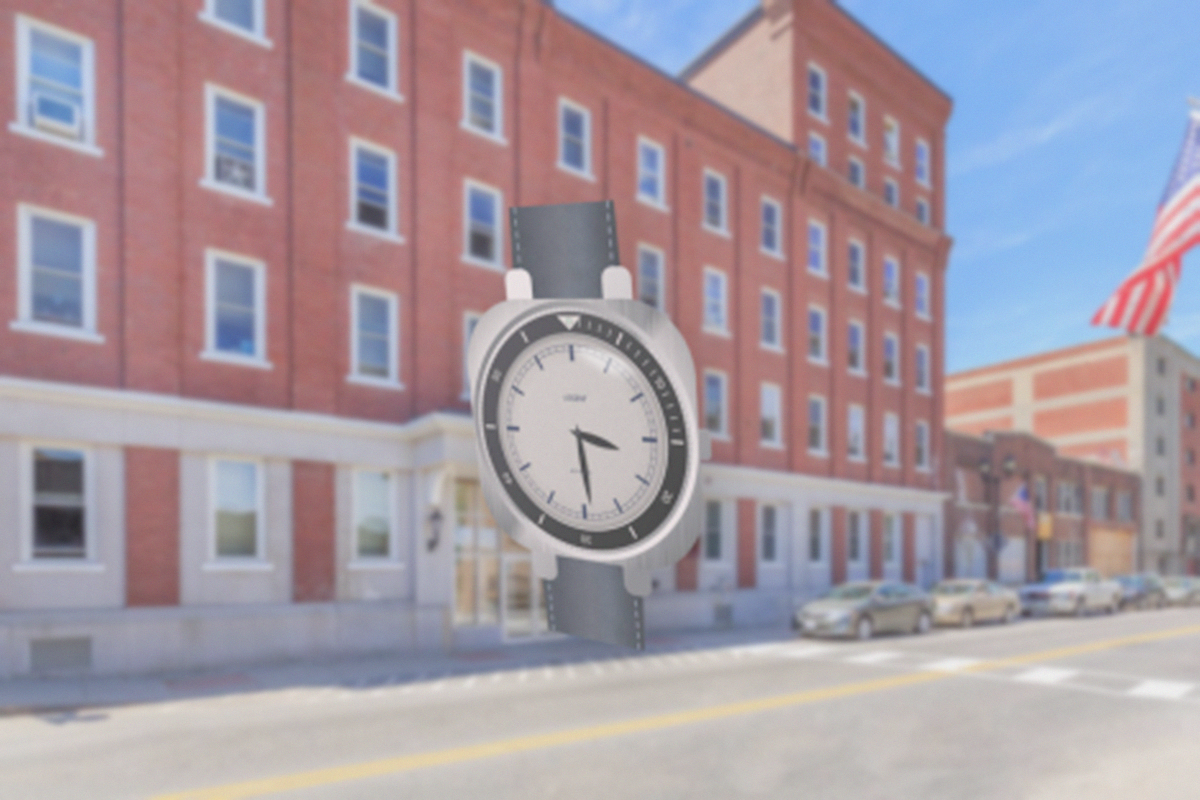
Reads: 3:29
